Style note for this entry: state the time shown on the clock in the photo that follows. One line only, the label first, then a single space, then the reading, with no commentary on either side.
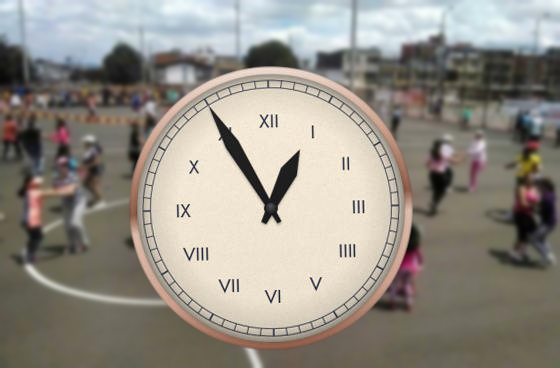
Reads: 12:55
